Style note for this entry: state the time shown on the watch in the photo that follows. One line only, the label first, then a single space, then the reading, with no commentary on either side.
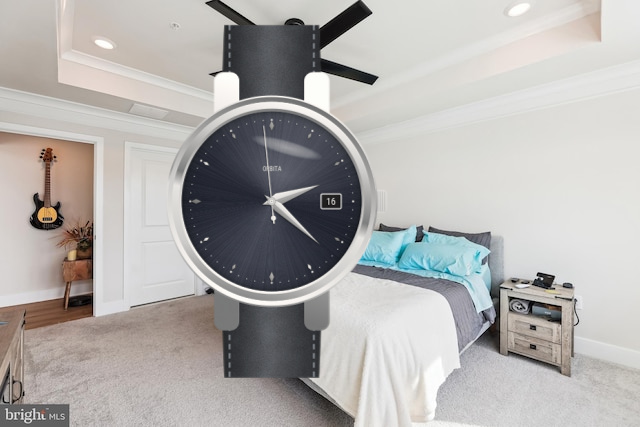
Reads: 2:21:59
